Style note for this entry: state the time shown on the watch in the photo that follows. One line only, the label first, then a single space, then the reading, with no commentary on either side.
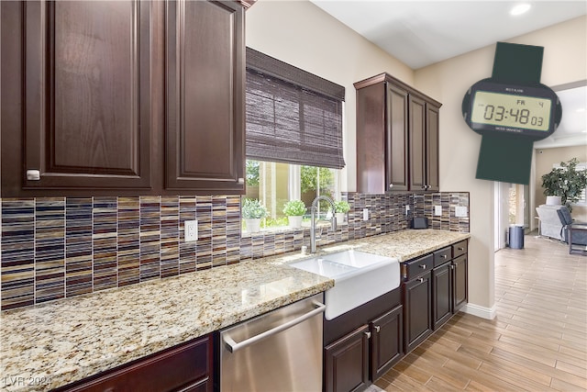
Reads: 3:48:03
